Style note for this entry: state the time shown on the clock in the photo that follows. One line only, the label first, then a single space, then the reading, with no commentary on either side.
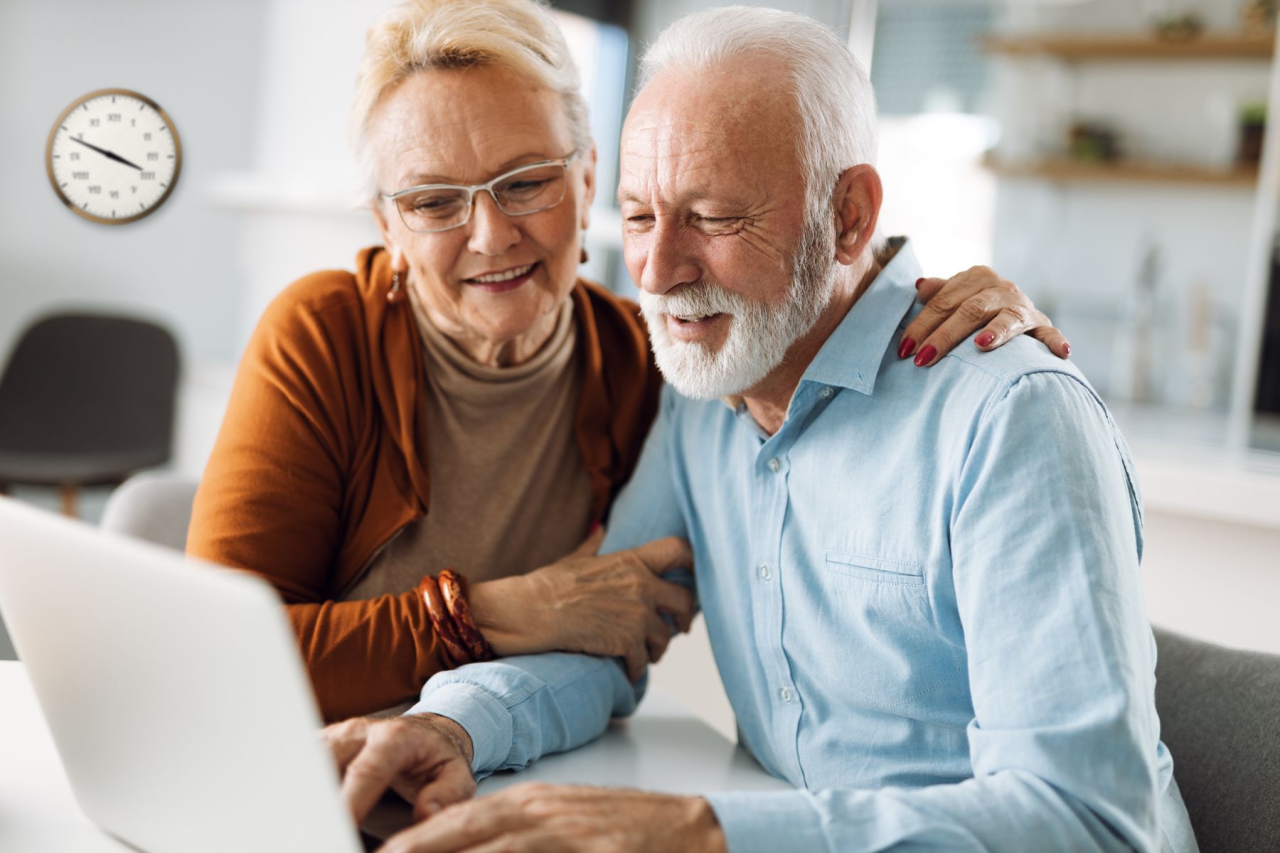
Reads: 3:49
